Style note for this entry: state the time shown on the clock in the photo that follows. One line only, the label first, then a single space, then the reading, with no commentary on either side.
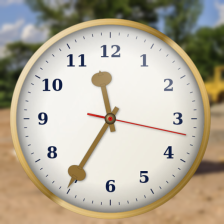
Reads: 11:35:17
